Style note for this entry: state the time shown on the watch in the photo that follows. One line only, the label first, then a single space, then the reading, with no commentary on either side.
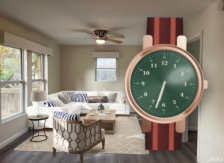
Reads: 6:33
